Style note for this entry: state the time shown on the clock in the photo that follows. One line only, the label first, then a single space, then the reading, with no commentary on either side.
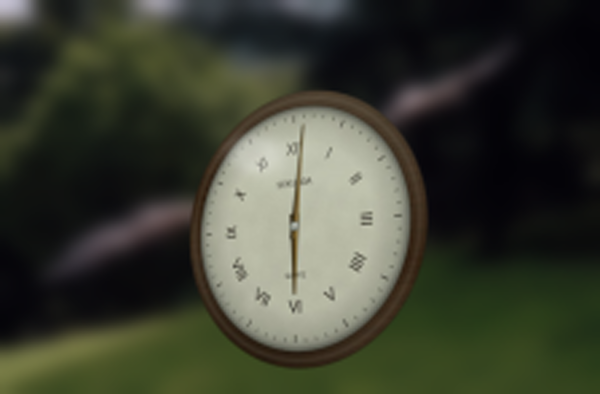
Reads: 6:01
